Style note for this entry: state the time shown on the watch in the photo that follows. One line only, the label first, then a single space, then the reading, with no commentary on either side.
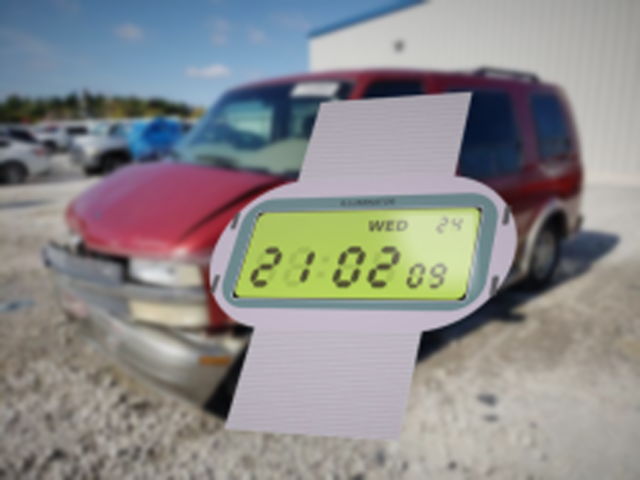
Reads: 21:02:09
